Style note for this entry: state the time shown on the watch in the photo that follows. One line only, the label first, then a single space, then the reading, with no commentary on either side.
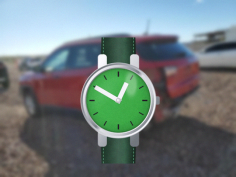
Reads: 12:50
